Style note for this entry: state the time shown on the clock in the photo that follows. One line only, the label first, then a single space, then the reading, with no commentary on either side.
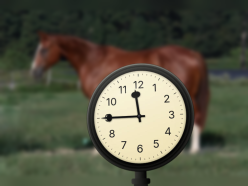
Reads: 11:45
